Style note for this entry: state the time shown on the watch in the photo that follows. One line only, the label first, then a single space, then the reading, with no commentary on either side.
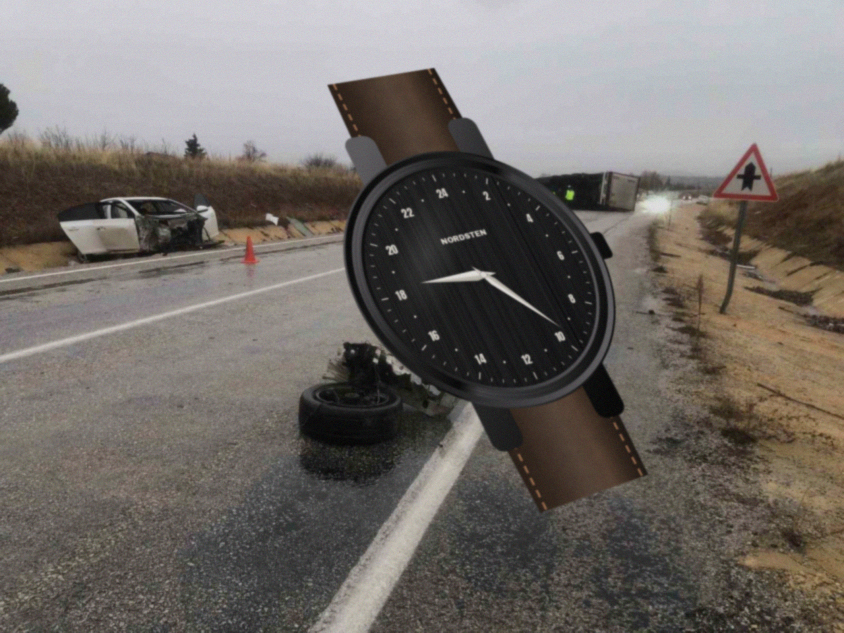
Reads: 18:24
